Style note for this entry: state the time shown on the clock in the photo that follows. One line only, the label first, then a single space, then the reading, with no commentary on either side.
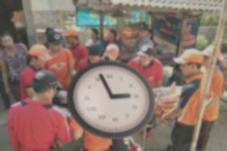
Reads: 2:57
